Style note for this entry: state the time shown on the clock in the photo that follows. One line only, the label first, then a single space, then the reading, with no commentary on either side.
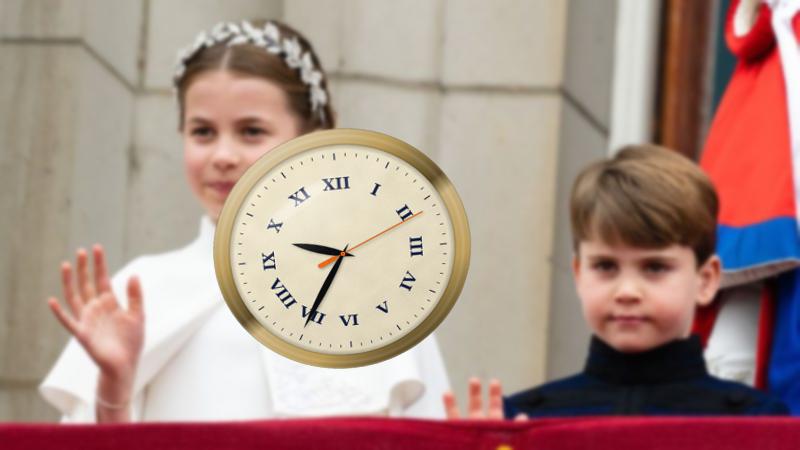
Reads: 9:35:11
